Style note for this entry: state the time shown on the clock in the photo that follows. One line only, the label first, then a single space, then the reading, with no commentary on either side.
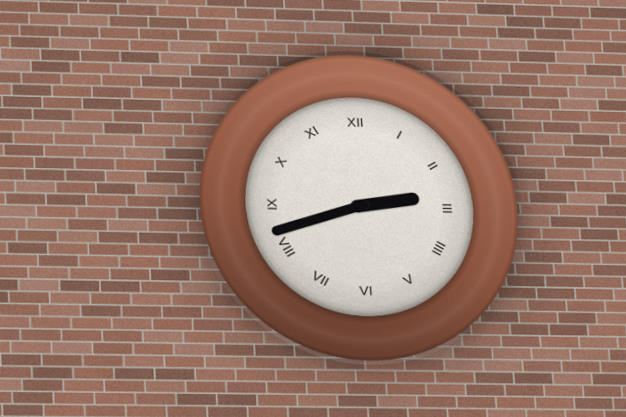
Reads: 2:42
